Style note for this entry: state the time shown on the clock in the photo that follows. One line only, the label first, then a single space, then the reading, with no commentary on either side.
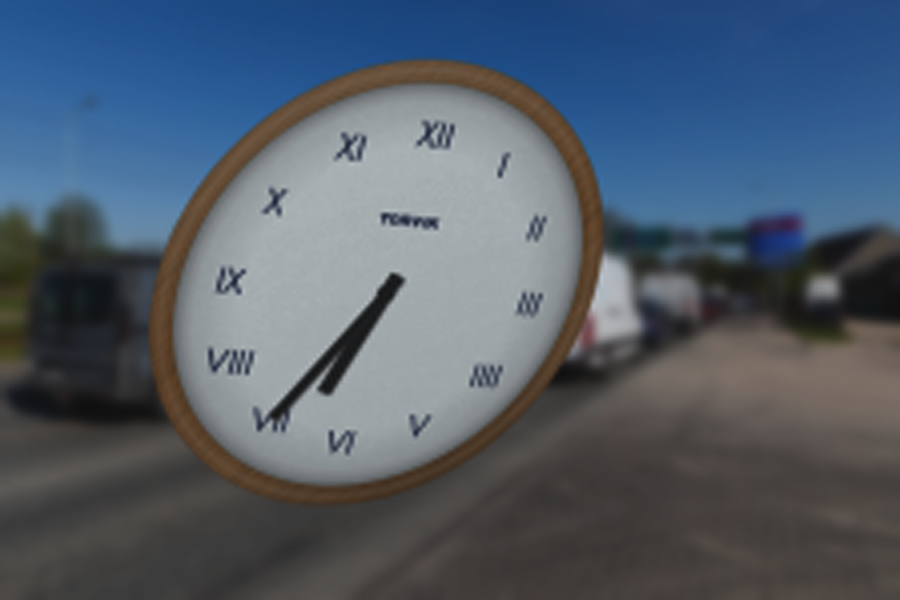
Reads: 6:35
